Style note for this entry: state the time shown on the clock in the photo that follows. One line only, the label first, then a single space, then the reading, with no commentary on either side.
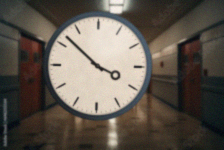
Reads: 3:52
